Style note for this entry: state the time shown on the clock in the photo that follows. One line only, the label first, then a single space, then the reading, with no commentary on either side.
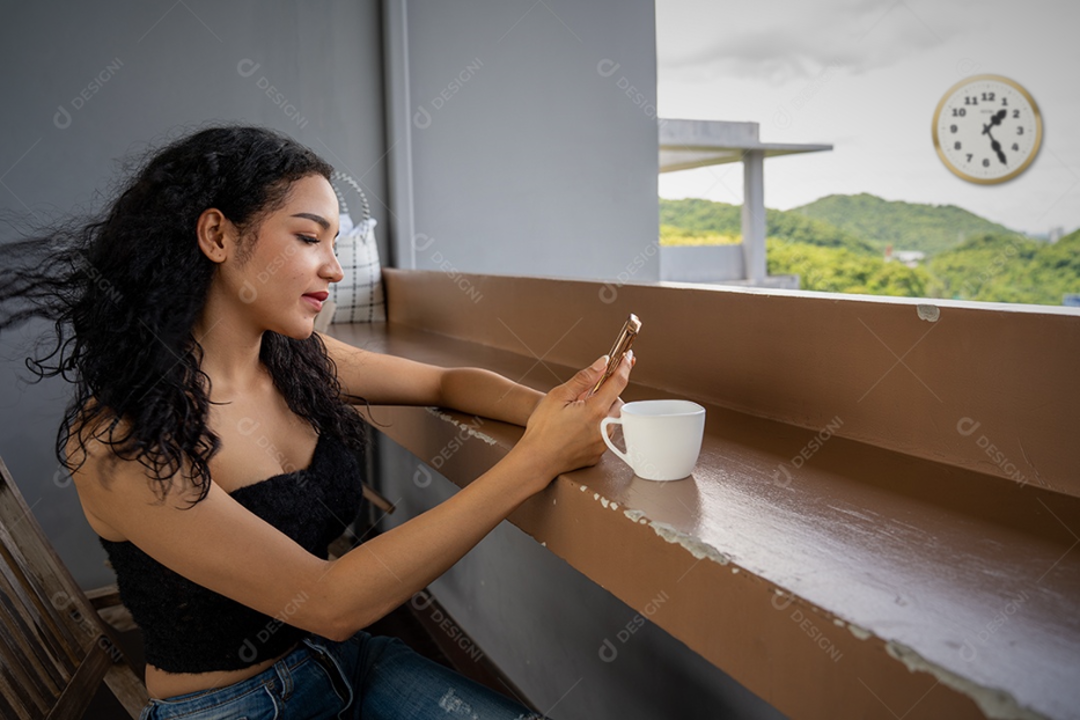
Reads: 1:25
